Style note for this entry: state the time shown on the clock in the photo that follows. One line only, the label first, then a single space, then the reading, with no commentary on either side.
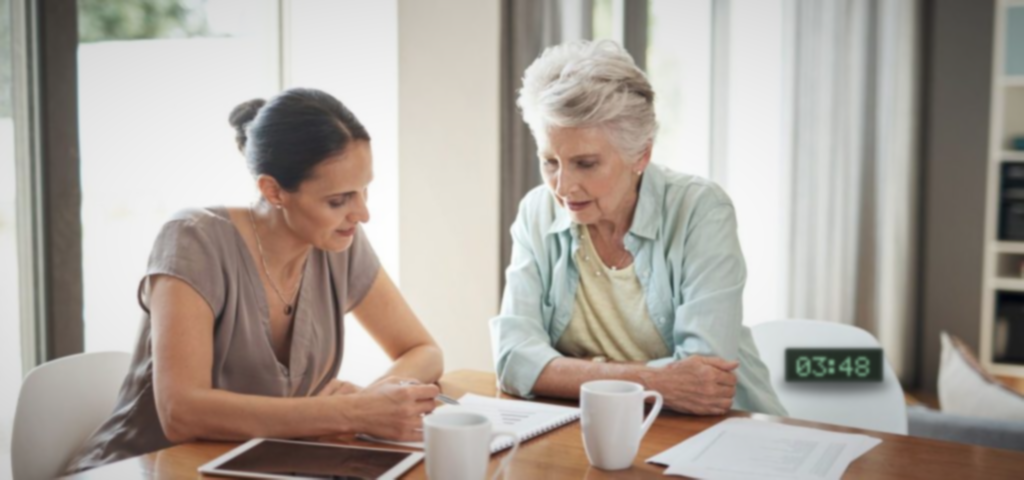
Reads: 3:48
